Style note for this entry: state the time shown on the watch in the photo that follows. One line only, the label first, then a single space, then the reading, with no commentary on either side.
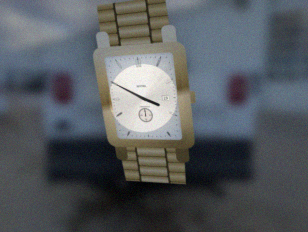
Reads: 3:50
